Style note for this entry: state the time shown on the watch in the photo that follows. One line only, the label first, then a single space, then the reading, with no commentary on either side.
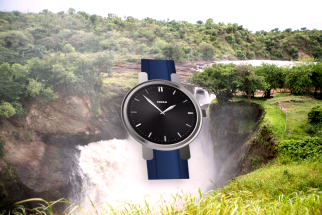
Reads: 1:53
